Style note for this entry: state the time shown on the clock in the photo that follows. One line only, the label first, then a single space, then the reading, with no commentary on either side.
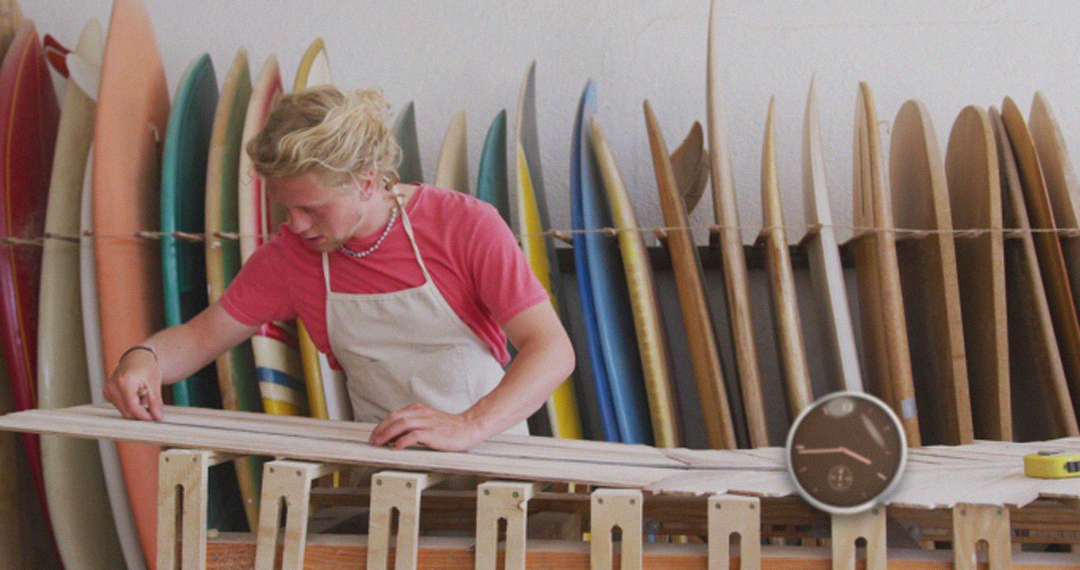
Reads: 3:44
